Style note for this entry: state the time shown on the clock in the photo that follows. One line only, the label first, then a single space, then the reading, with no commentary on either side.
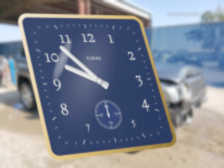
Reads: 9:53
